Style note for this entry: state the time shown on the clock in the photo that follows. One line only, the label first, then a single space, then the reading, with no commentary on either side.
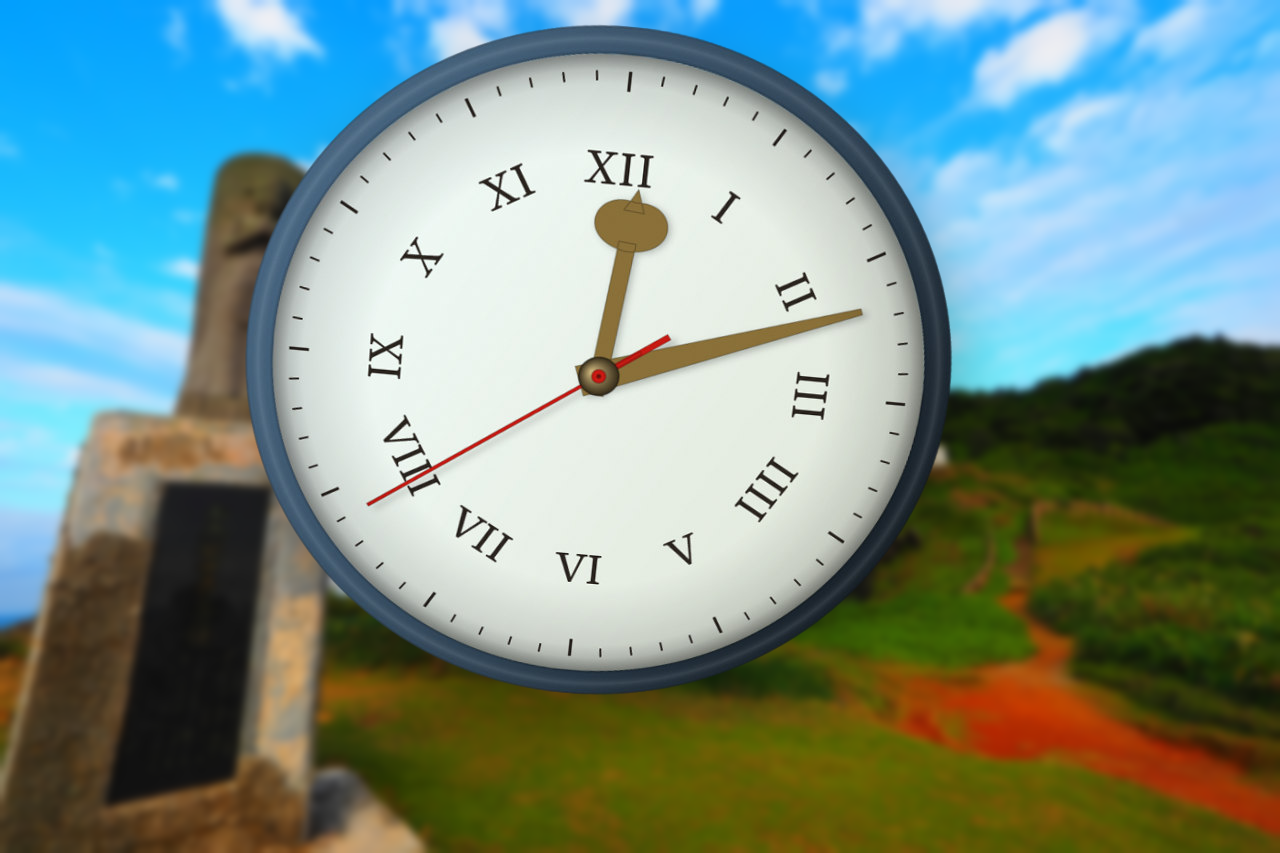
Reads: 12:11:39
